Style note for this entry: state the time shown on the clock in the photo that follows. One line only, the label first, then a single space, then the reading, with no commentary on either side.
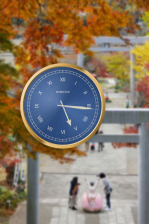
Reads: 5:16
